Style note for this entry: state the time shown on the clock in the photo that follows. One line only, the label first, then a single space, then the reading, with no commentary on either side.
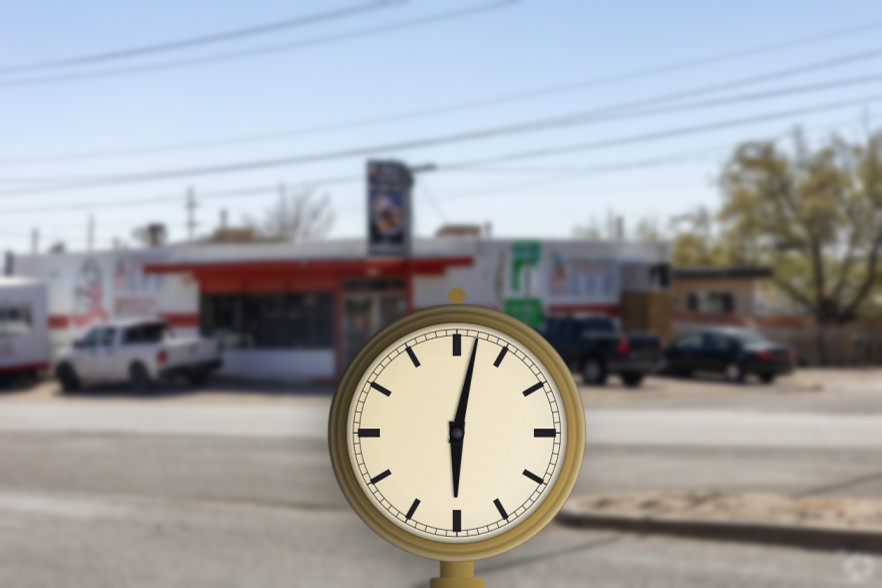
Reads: 6:02
